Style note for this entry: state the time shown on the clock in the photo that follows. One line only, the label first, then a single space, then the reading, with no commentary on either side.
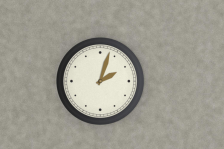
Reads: 2:03
